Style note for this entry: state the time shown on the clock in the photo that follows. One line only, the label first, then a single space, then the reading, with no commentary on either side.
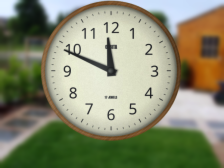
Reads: 11:49
